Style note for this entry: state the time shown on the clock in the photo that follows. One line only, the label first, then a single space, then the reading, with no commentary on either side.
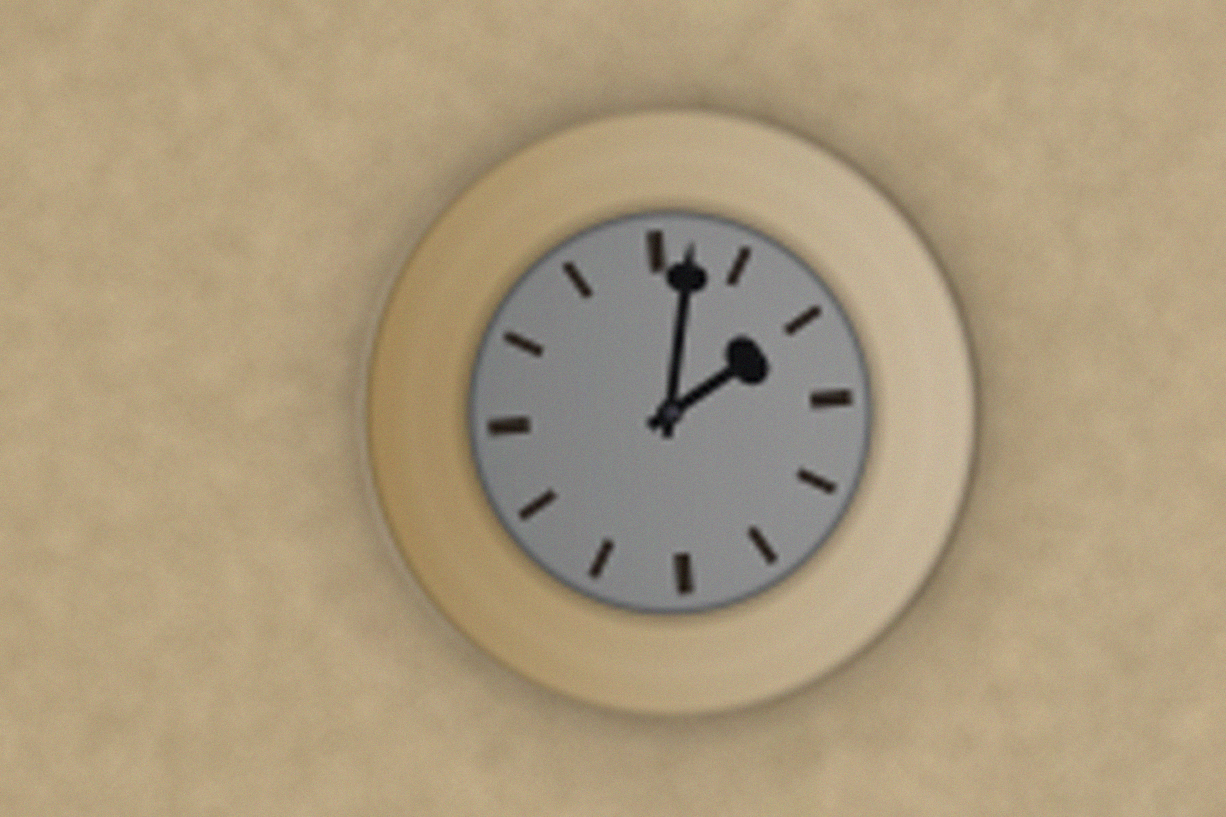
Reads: 2:02
